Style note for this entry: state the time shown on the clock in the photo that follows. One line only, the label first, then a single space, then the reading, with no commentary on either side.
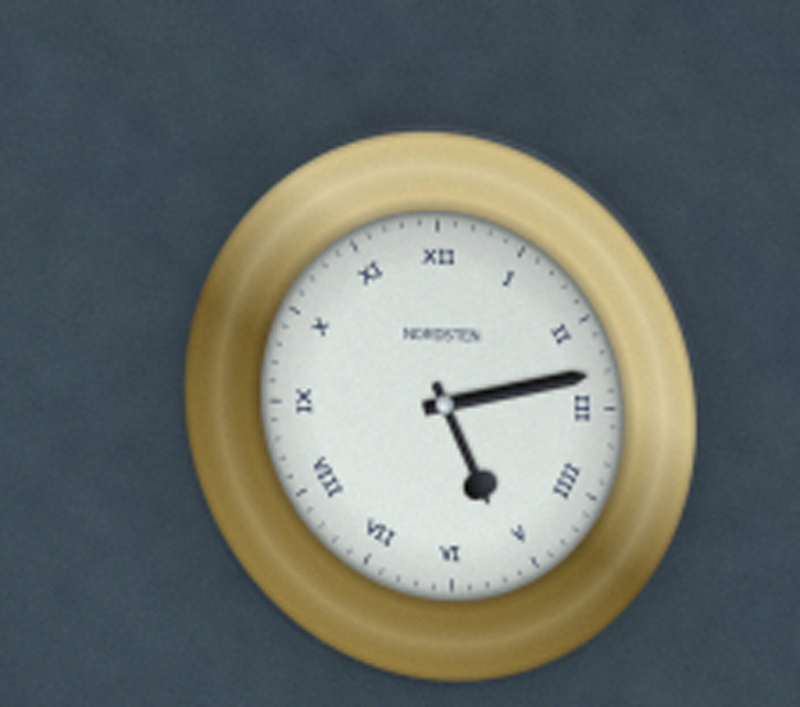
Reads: 5:13
